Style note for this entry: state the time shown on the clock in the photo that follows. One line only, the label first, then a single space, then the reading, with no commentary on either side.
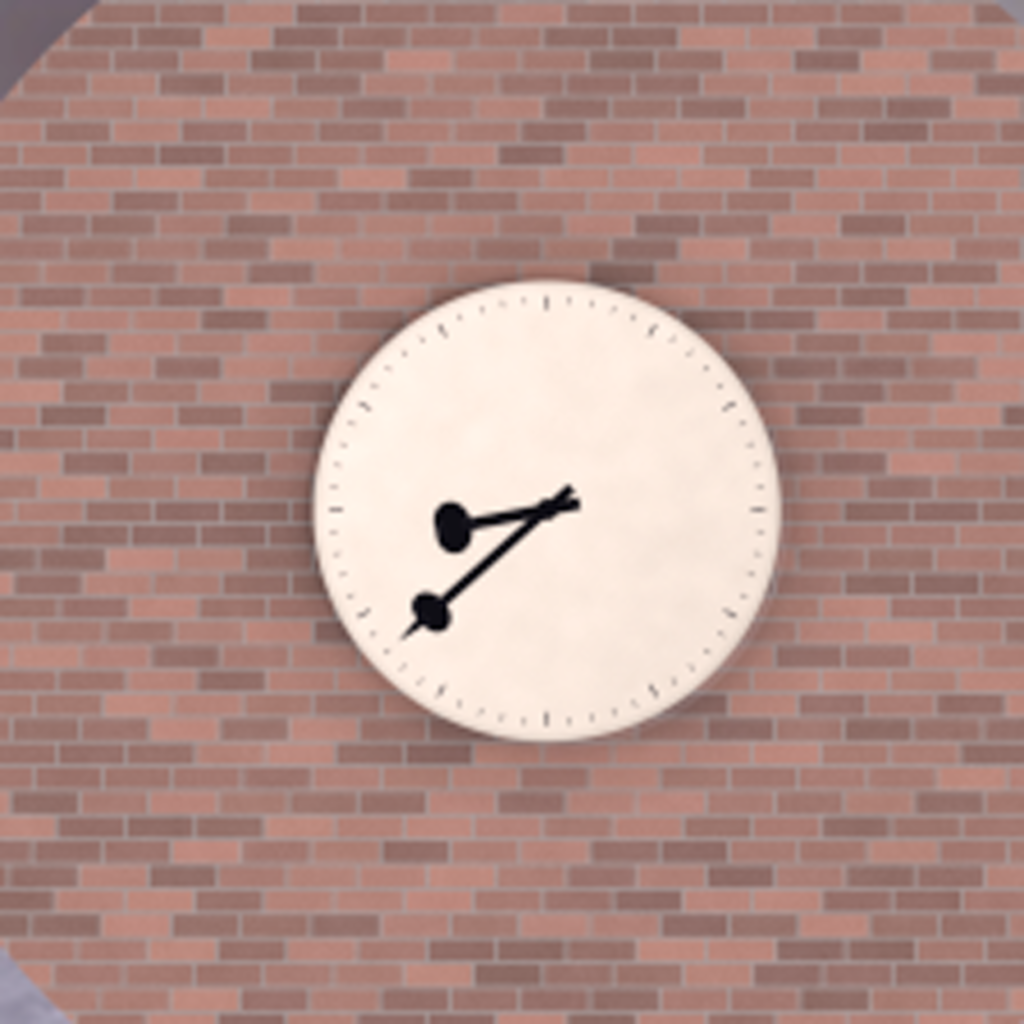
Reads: 8:38
